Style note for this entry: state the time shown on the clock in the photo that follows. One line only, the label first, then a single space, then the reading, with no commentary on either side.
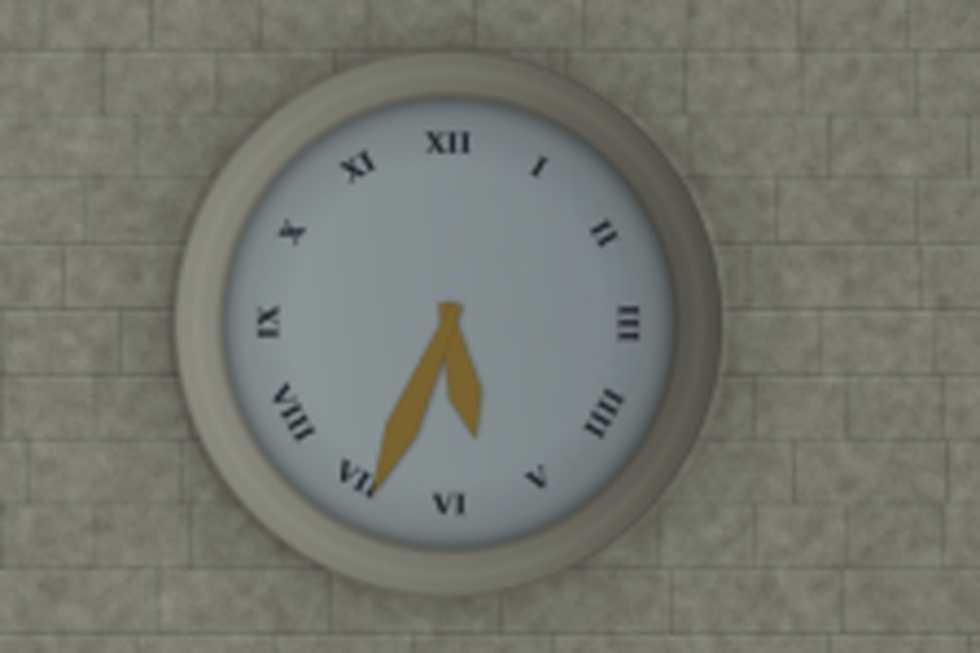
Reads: 5:34
